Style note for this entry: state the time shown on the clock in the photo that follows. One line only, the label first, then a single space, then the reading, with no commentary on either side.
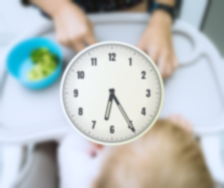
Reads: 6:25
